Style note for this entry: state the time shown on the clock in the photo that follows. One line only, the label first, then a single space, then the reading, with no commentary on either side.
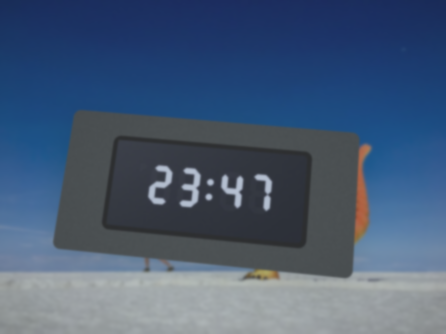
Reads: 23:47
